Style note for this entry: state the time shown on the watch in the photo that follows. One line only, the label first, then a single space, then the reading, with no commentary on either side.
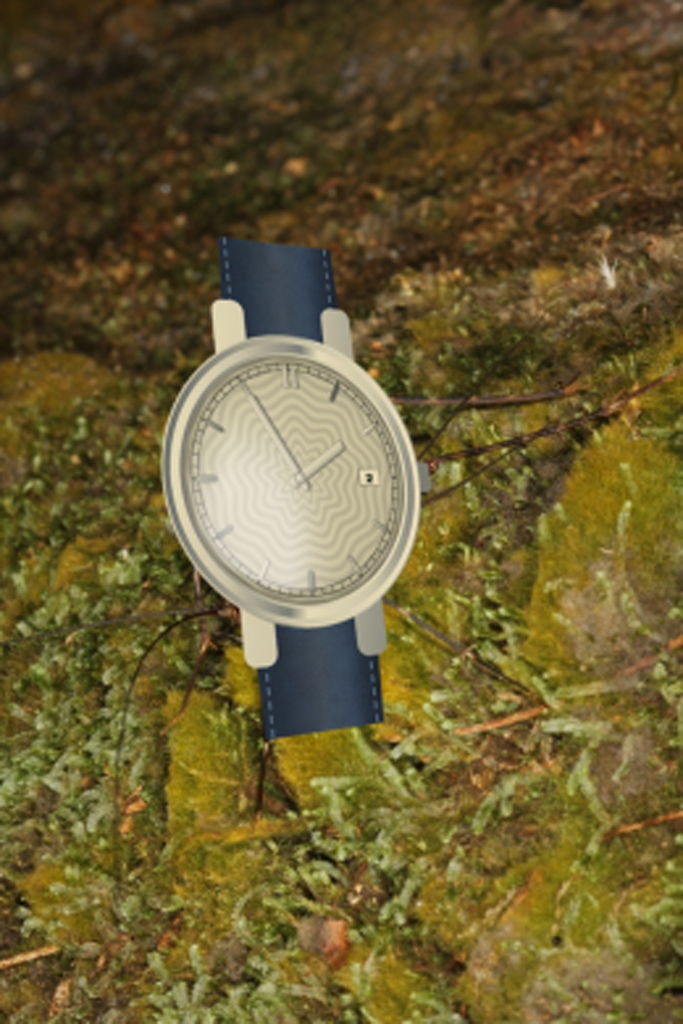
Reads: 1:55
